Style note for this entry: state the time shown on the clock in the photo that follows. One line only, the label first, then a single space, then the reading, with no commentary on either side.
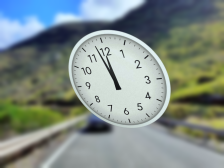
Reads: 11:58
